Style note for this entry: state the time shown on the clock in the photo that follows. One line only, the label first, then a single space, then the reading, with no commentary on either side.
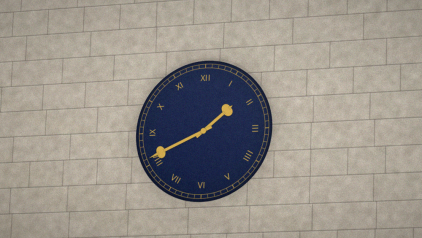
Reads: 1:41
